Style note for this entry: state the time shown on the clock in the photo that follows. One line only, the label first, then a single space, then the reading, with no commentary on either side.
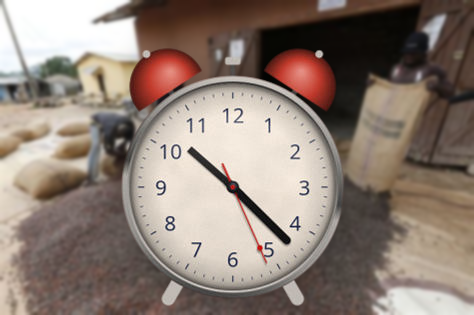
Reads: 10:22:26
